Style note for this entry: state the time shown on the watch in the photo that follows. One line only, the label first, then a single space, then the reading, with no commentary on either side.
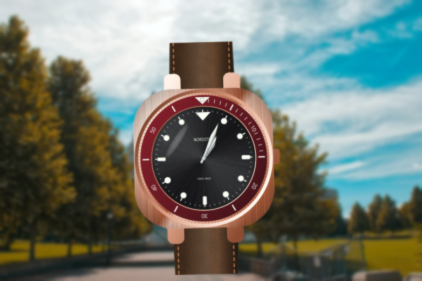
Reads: 1:04
